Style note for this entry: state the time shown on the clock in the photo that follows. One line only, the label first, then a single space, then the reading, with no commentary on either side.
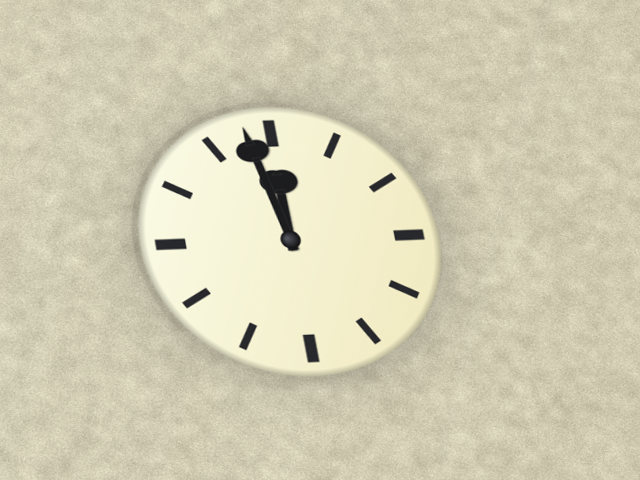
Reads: 11:58
